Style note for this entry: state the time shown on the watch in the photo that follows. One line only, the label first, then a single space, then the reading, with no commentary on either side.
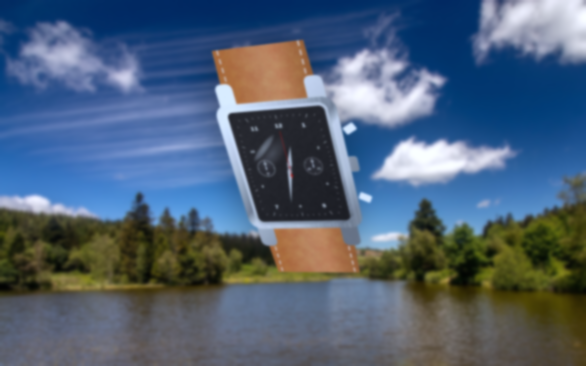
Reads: 12:32
